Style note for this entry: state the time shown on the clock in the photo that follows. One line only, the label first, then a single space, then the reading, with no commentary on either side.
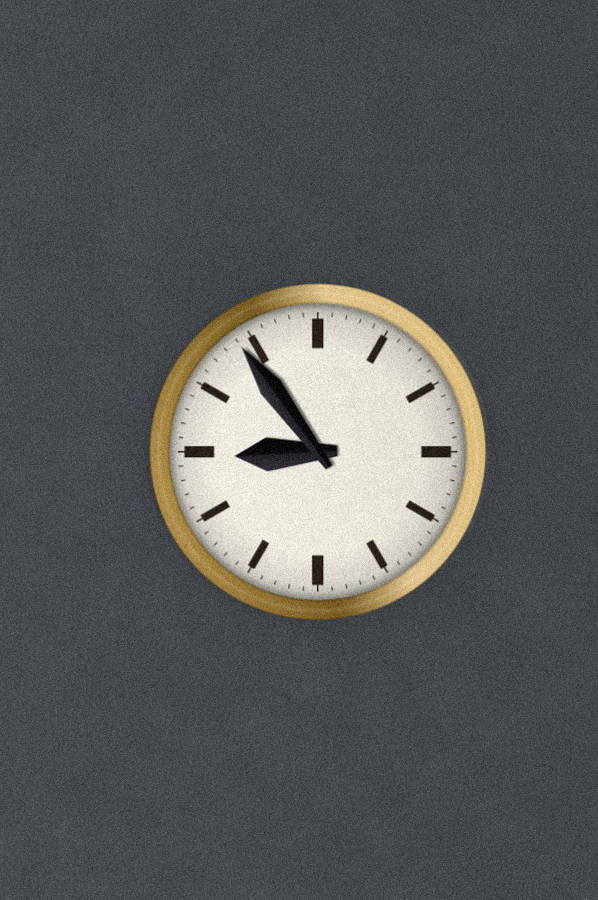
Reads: 8:54
